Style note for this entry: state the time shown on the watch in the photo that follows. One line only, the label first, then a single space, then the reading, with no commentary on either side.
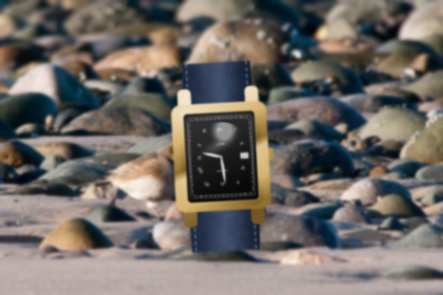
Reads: 9:29
